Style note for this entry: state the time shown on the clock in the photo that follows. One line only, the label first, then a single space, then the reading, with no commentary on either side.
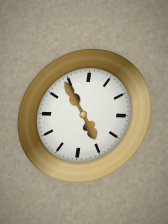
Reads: 4:54
